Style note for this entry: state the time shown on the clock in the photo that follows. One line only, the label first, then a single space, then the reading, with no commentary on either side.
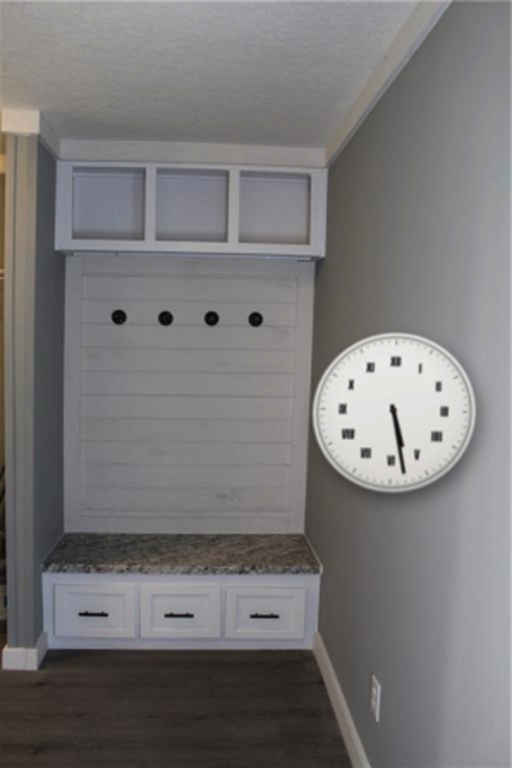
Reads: 5:28
